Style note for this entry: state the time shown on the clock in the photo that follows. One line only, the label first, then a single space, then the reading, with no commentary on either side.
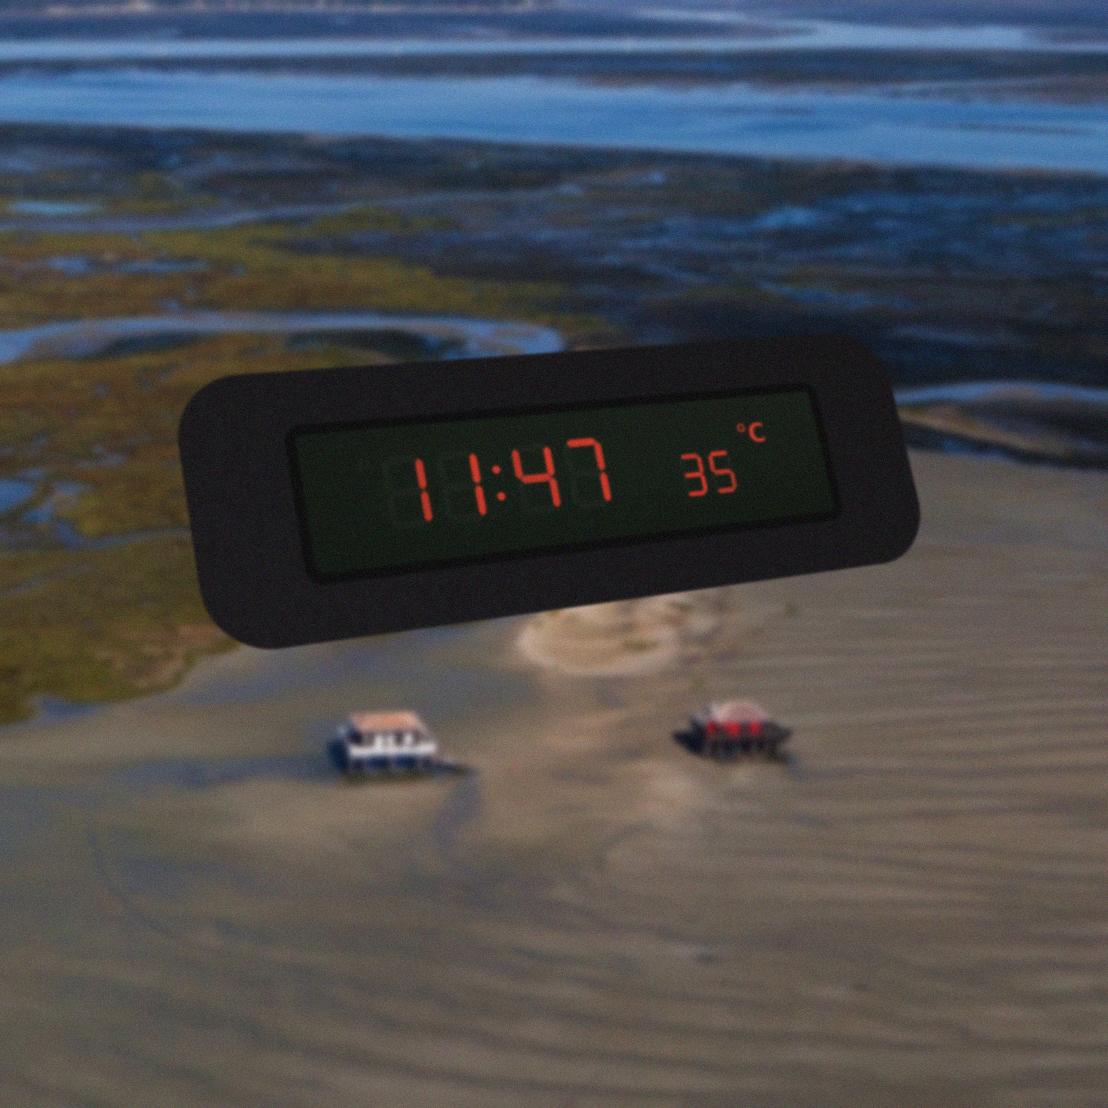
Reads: 11:47
